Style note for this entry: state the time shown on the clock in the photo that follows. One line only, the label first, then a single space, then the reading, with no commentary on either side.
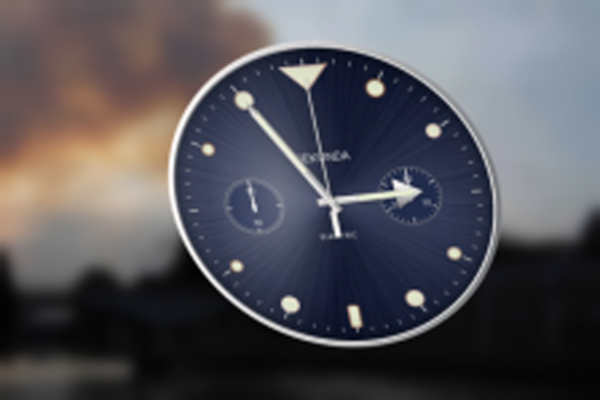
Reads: 2:55
